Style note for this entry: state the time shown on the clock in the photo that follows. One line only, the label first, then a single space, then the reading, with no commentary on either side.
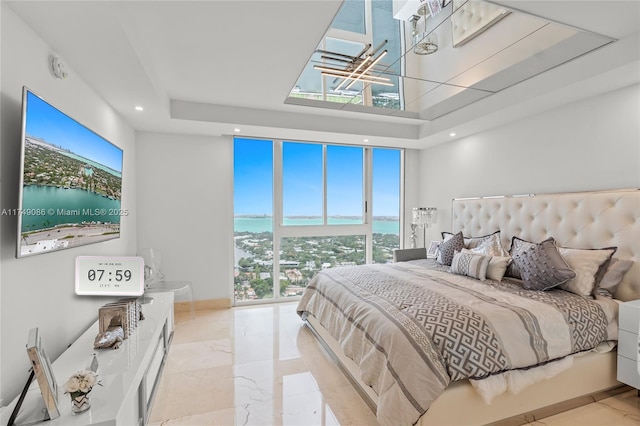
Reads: 7:59
